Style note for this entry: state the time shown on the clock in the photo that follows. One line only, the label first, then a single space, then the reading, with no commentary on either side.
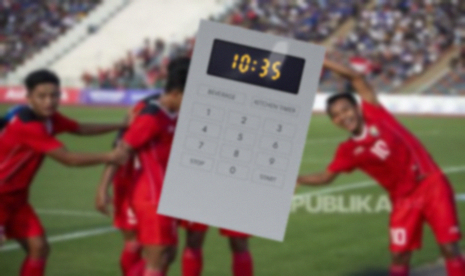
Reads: 10:35
